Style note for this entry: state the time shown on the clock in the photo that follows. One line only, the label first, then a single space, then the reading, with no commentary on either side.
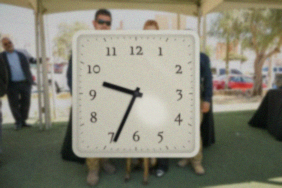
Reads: 9:34
